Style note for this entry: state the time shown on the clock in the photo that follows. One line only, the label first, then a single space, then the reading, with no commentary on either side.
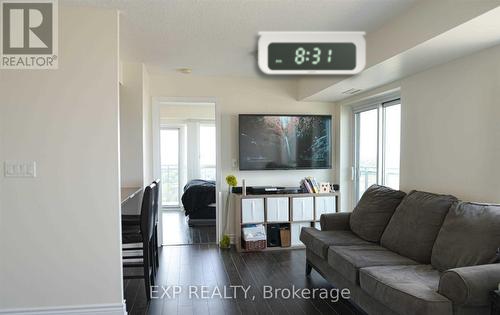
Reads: 8:31
